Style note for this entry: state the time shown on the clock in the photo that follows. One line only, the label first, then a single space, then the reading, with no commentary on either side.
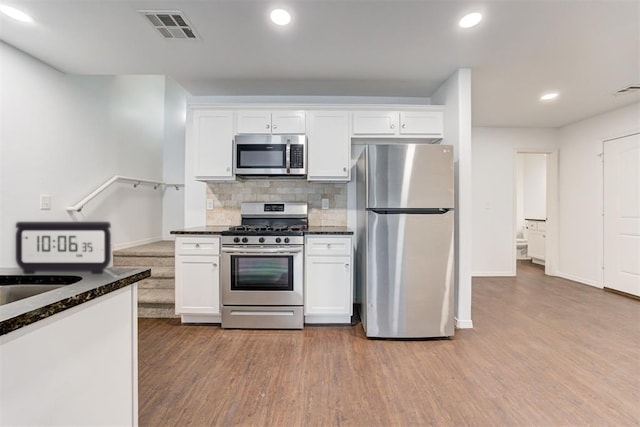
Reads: 10:06
